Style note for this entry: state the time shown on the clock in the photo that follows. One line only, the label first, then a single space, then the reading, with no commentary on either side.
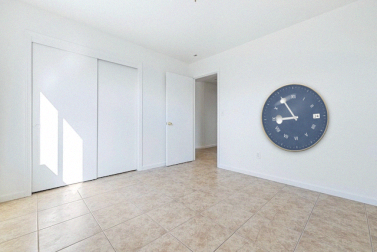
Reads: 8:55
